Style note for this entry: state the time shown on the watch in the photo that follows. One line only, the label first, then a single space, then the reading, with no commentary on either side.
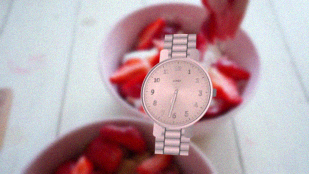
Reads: 6:32
